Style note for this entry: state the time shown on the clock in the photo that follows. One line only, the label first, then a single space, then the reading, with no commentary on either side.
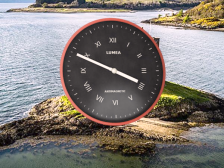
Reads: 3:49
